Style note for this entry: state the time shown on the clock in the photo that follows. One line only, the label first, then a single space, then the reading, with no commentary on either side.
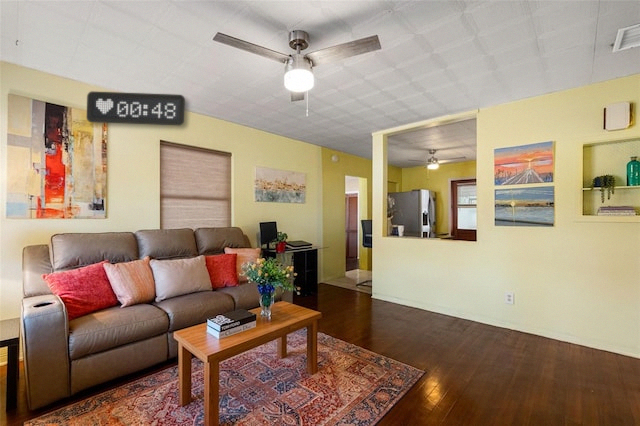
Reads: 0:48
